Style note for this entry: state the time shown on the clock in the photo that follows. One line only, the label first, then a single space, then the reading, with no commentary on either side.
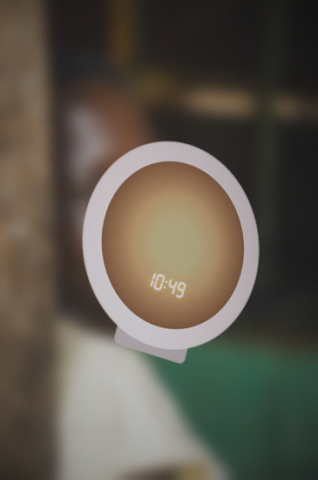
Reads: 10:49
